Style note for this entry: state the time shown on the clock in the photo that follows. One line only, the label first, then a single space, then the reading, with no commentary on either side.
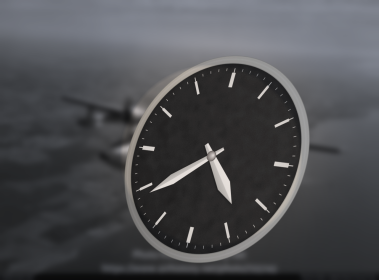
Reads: 4:39
